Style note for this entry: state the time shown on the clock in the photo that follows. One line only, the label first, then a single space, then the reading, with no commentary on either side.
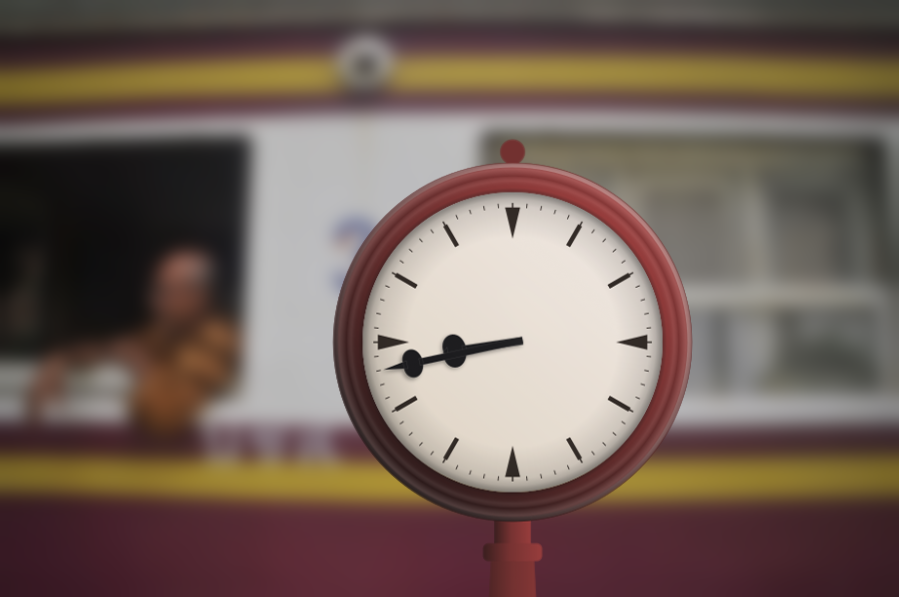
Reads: 8:43
